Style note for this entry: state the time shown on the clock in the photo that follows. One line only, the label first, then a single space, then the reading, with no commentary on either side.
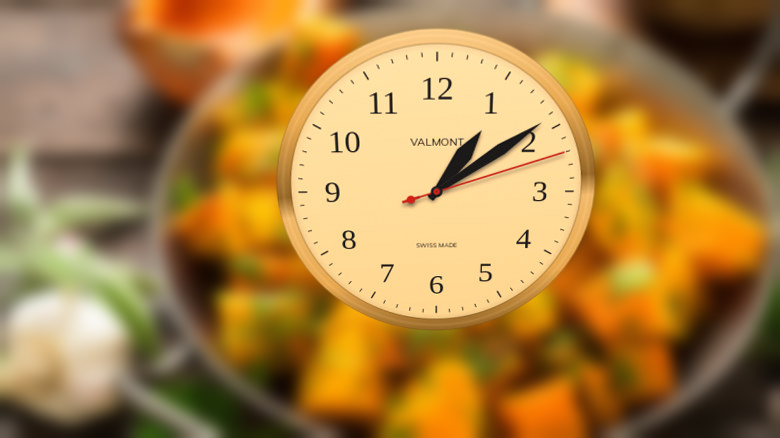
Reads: 1:09:12
